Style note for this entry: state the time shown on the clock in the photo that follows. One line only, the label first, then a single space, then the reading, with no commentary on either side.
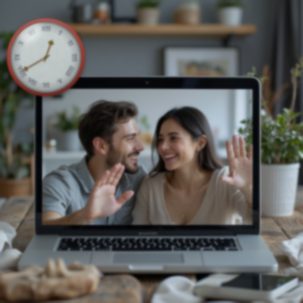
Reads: 12:40
